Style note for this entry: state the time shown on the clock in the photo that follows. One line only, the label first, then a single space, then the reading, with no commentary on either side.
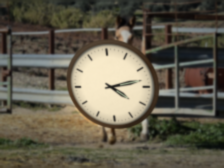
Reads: 4:13
